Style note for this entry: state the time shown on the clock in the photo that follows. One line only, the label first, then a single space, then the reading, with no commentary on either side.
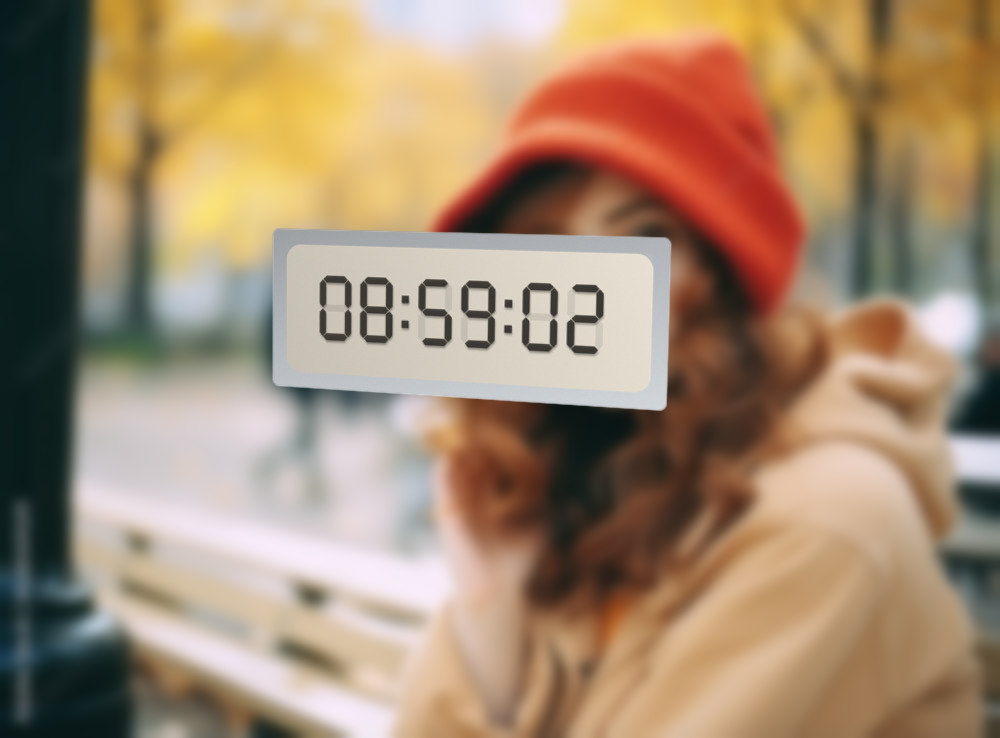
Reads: 8:59:02
